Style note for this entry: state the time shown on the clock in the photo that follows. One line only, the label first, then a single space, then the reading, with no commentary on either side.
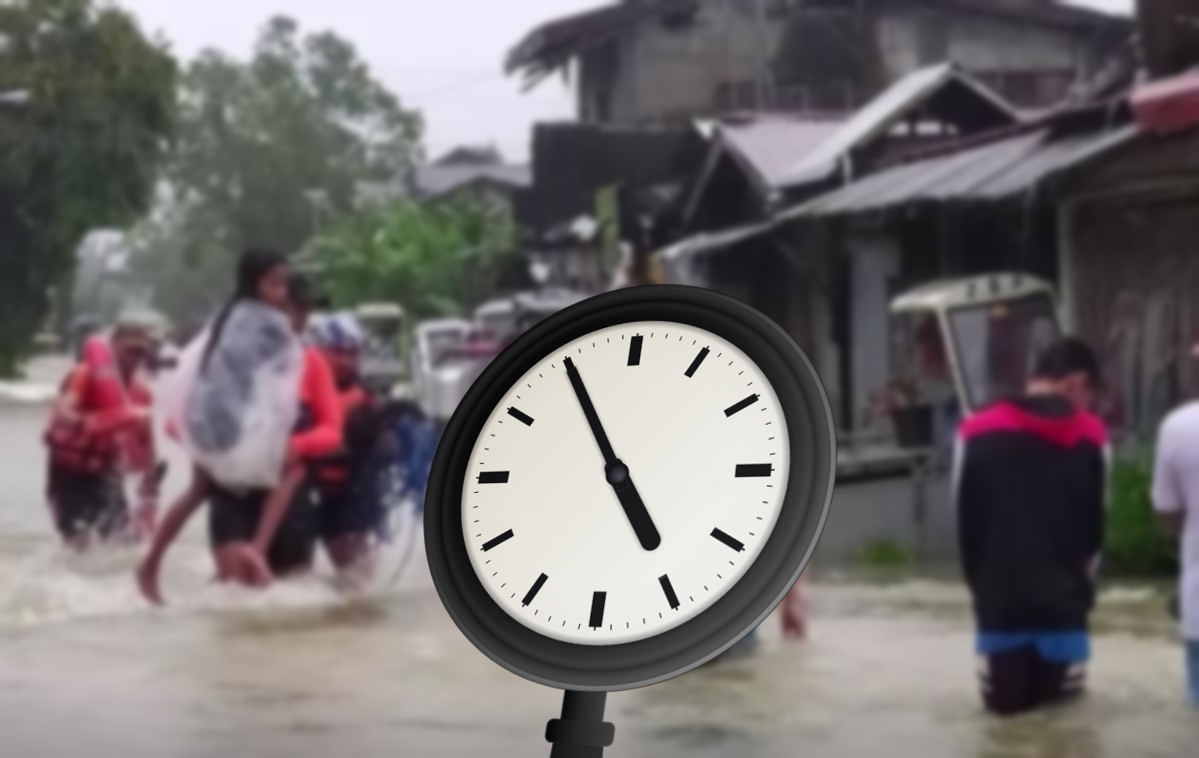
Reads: 4:55
